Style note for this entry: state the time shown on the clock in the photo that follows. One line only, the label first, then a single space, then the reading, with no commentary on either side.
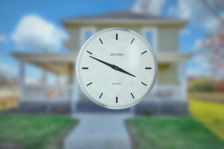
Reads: 3:49
